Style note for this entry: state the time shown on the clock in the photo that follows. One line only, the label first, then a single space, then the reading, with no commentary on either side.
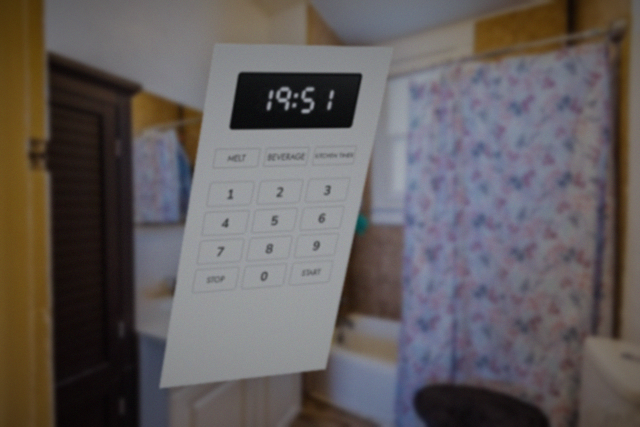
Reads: 19:51
